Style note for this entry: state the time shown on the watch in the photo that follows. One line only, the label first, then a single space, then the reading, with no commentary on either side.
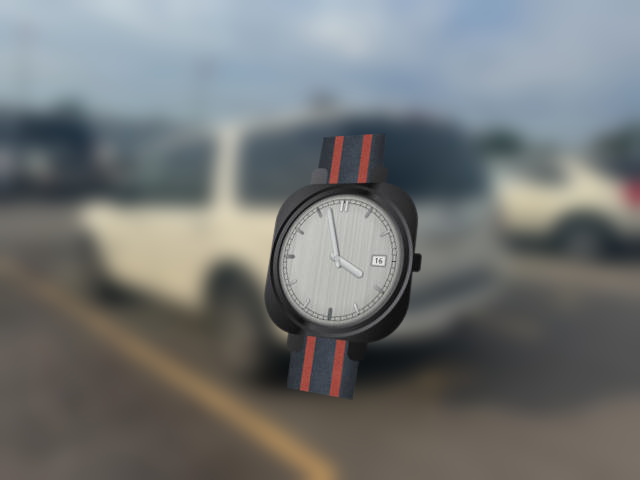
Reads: 3:57
